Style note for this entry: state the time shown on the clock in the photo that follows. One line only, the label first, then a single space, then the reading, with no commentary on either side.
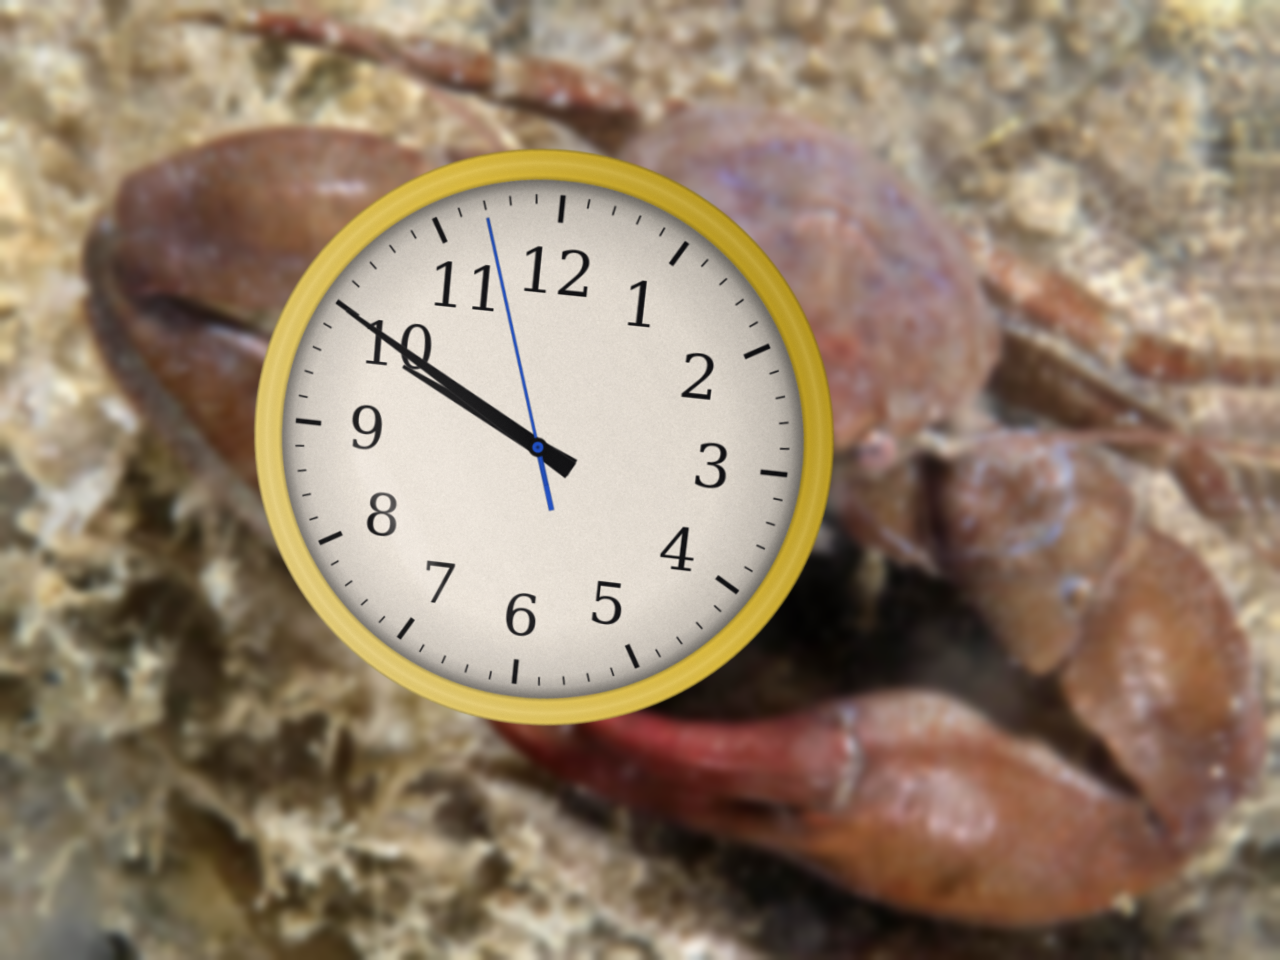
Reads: 9:49:57
